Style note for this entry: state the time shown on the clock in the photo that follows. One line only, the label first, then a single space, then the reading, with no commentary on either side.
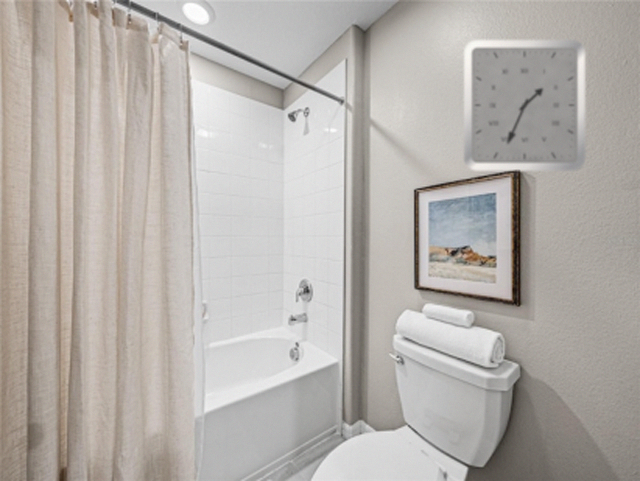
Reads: 1:34
